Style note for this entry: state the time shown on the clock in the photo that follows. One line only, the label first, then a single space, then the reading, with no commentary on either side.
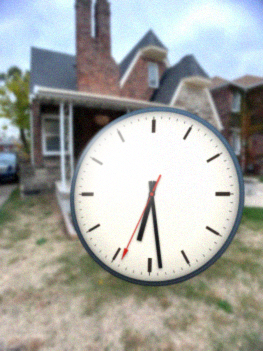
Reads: 6:28:34
